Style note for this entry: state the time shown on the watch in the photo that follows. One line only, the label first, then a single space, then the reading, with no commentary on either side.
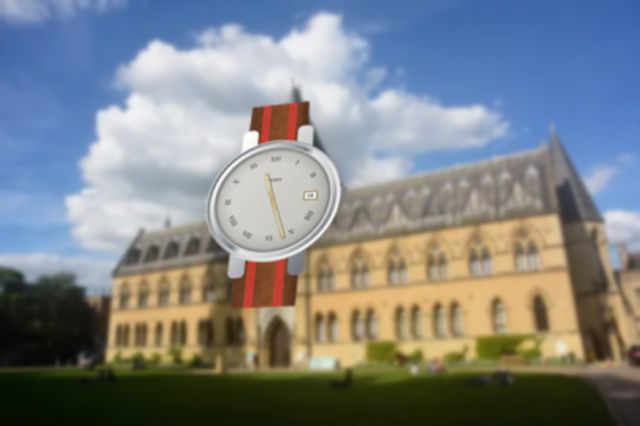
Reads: 11:27
